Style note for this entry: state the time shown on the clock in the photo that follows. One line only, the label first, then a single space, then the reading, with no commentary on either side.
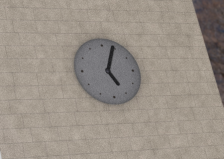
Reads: 5:04
